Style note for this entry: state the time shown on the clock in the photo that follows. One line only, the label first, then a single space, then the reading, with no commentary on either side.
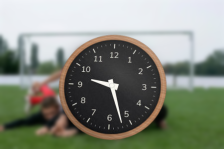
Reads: 9:27
